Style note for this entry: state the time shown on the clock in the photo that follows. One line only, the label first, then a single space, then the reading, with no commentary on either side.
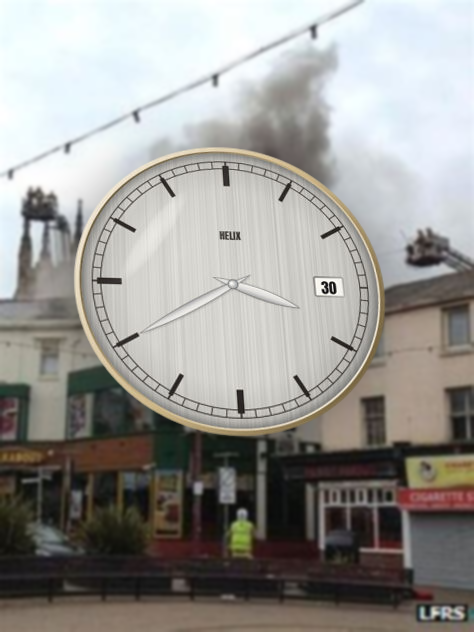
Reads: 3:40
